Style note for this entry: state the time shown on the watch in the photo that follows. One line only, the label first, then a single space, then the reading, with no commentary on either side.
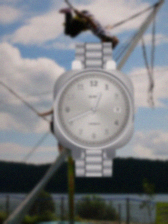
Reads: 12:41
